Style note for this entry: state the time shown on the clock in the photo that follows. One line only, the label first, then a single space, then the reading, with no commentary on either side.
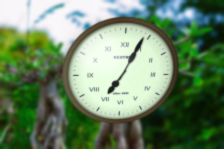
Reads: 7:04
